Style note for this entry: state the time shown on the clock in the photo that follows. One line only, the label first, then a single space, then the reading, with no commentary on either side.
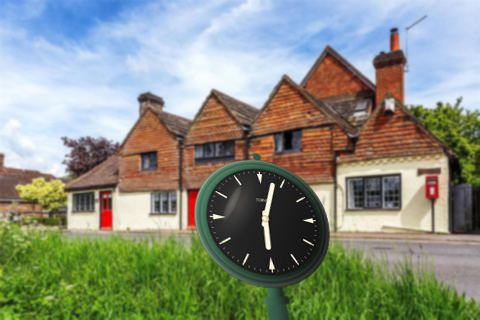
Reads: 6:03
